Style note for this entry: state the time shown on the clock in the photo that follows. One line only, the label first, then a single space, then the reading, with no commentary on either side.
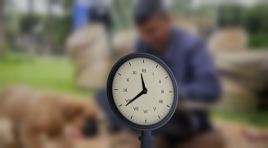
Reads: 11:39
